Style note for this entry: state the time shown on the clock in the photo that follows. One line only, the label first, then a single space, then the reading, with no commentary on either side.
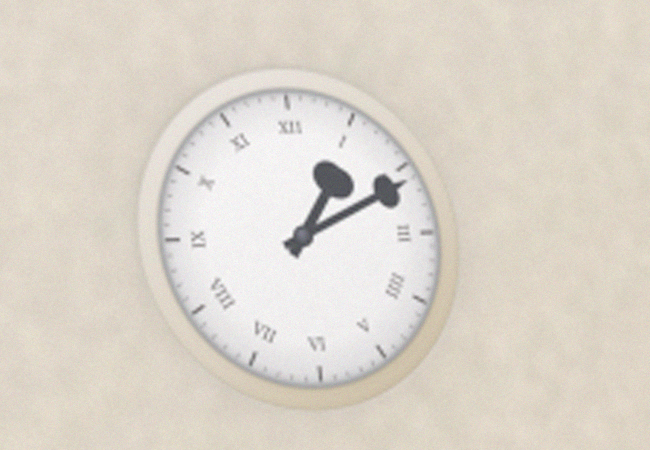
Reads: 1:11
